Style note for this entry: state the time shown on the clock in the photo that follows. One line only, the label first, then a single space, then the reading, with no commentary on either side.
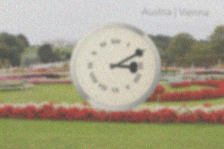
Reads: 3:10
